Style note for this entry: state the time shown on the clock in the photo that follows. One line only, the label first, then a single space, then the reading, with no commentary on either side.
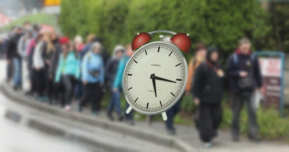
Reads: 5:16
